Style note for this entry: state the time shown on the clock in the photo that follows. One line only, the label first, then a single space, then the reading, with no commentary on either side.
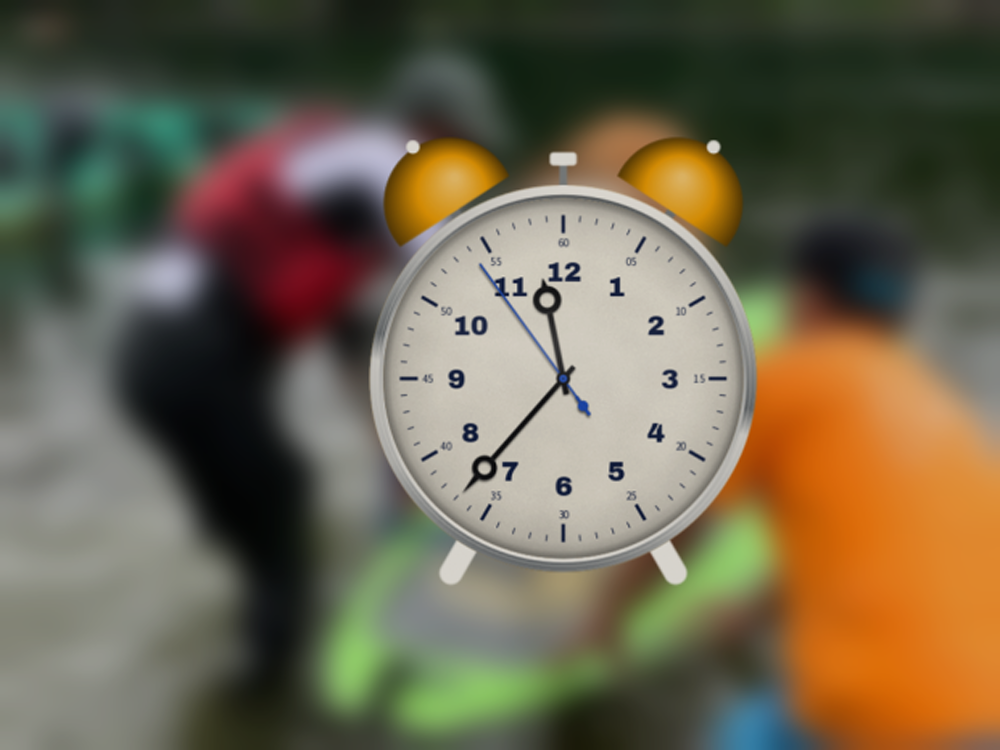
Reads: 11:36:54
